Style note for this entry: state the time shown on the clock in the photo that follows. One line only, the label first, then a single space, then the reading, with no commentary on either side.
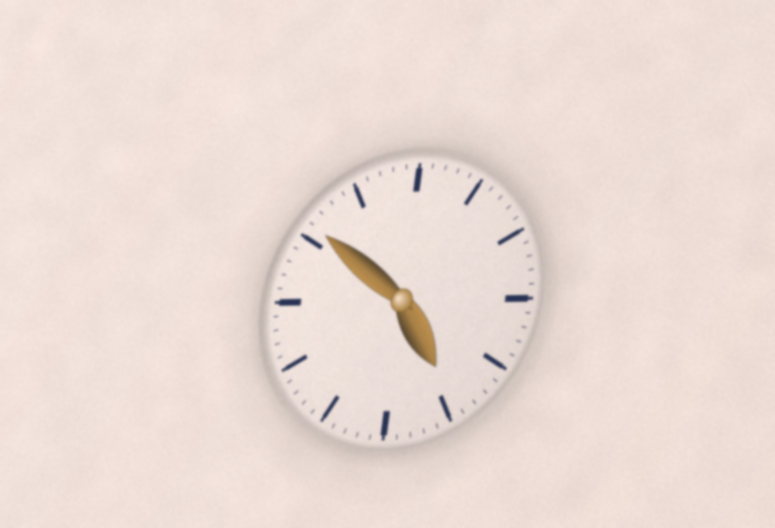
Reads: 4:51
